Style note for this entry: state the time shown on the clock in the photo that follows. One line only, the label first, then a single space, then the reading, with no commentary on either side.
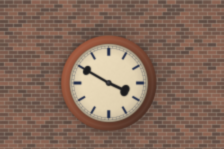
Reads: 3:50
